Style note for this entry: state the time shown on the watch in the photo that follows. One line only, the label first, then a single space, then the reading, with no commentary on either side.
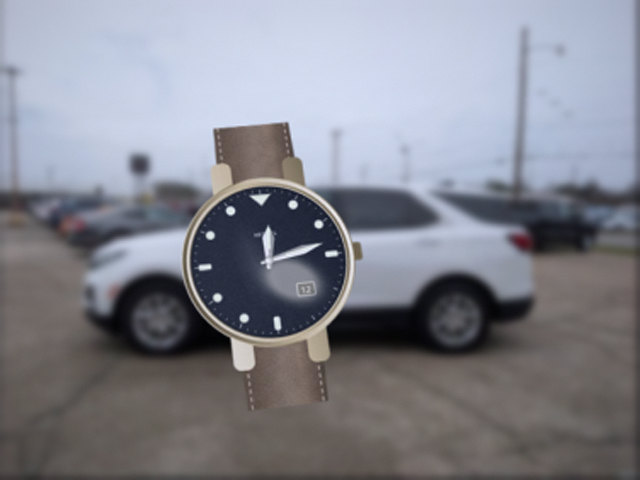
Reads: 12:13
